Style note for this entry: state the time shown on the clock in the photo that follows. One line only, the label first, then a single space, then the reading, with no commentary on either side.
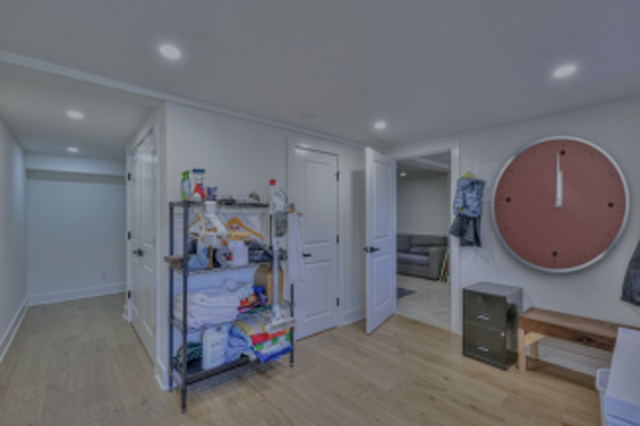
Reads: 11:59
